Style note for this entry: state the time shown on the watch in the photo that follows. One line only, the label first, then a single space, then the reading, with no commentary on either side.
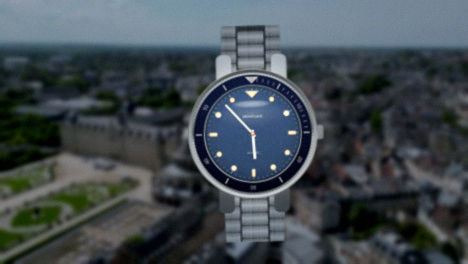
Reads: 5:53
